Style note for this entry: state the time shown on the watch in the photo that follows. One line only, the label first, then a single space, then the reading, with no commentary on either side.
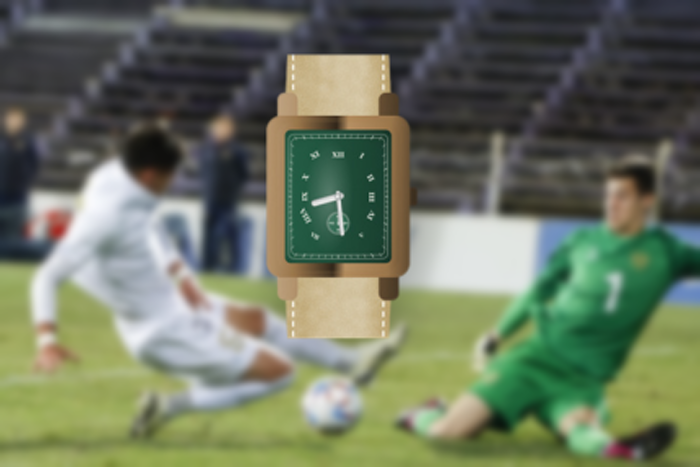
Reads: 8:29
